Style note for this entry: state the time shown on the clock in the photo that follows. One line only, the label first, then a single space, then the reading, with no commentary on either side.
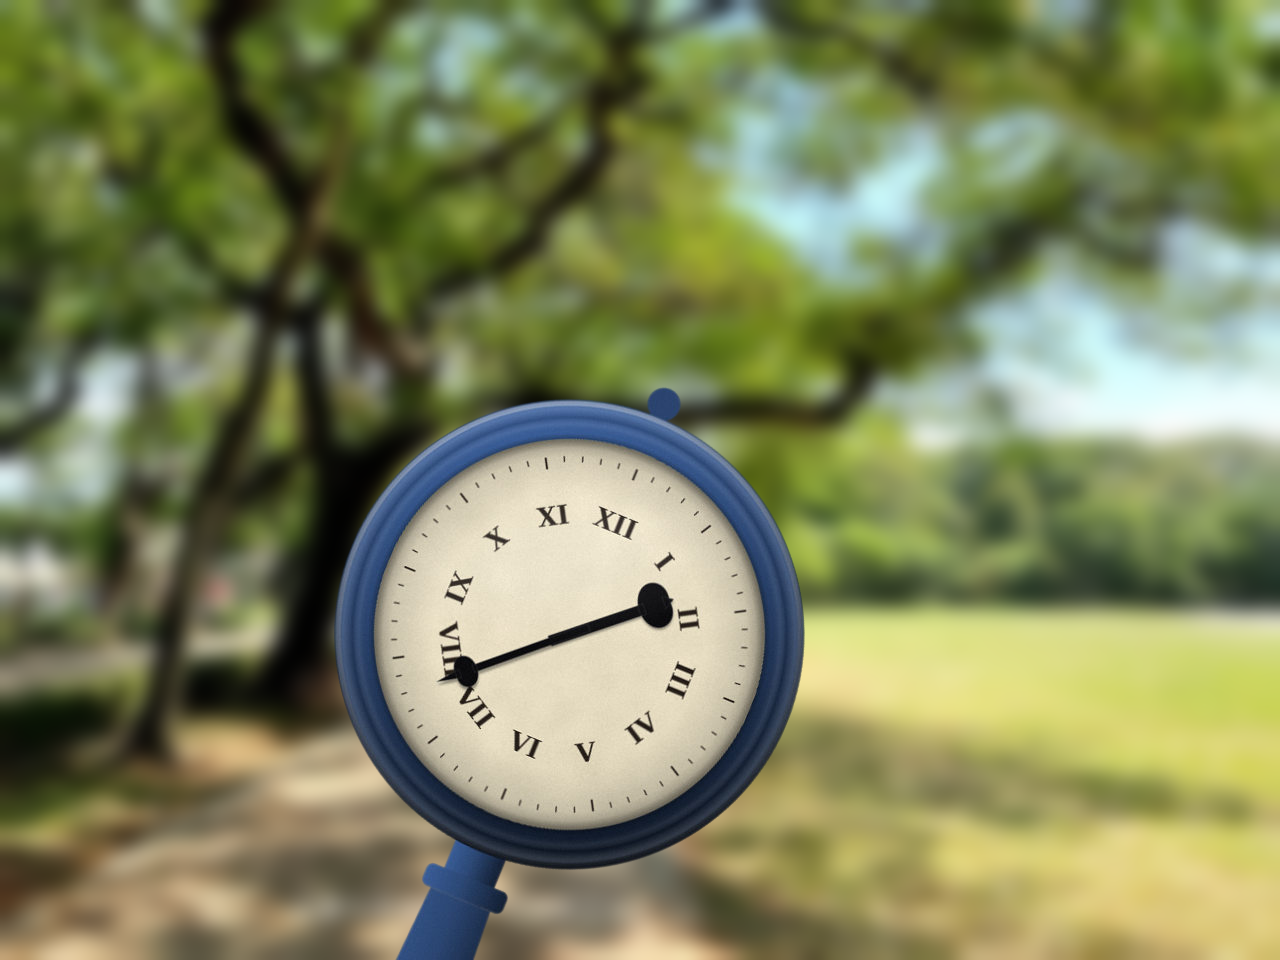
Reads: 1:38
